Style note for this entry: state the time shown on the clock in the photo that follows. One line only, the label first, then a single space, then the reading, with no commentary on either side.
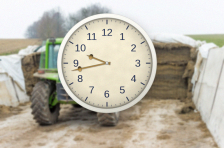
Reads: 9:43
